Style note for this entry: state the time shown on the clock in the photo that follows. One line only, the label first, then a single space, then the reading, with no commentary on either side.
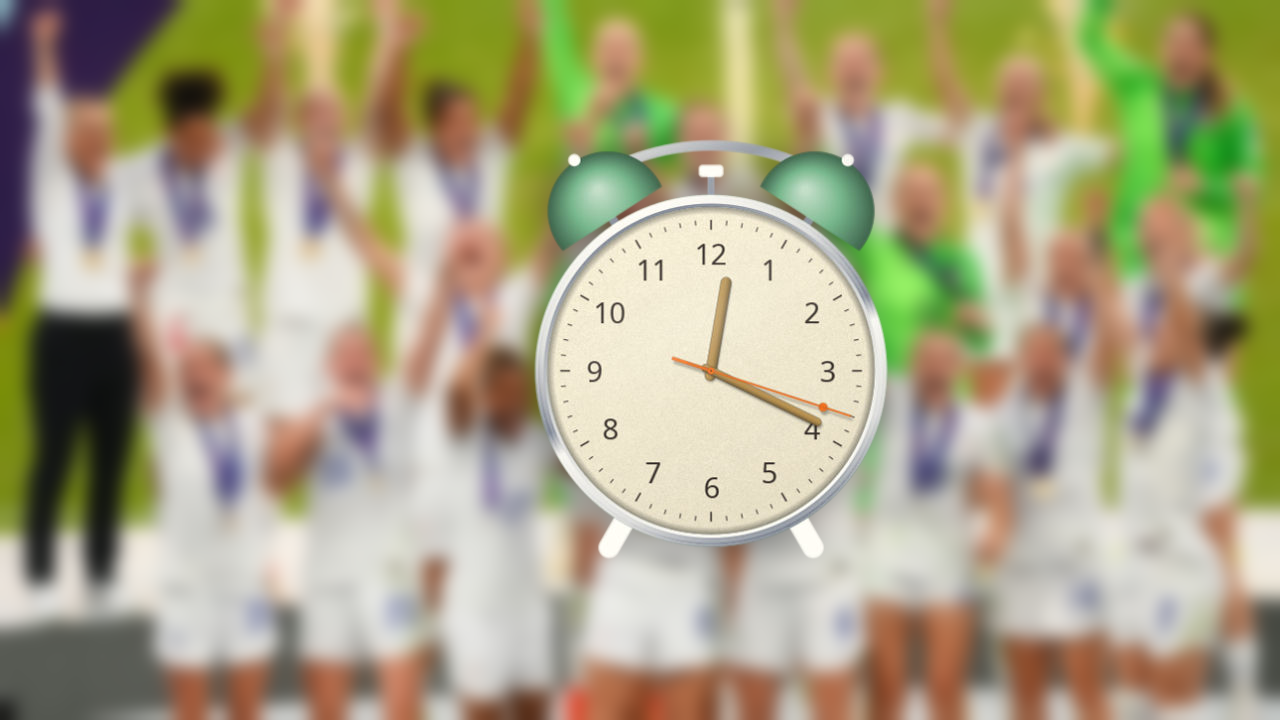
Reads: 12:19:18
